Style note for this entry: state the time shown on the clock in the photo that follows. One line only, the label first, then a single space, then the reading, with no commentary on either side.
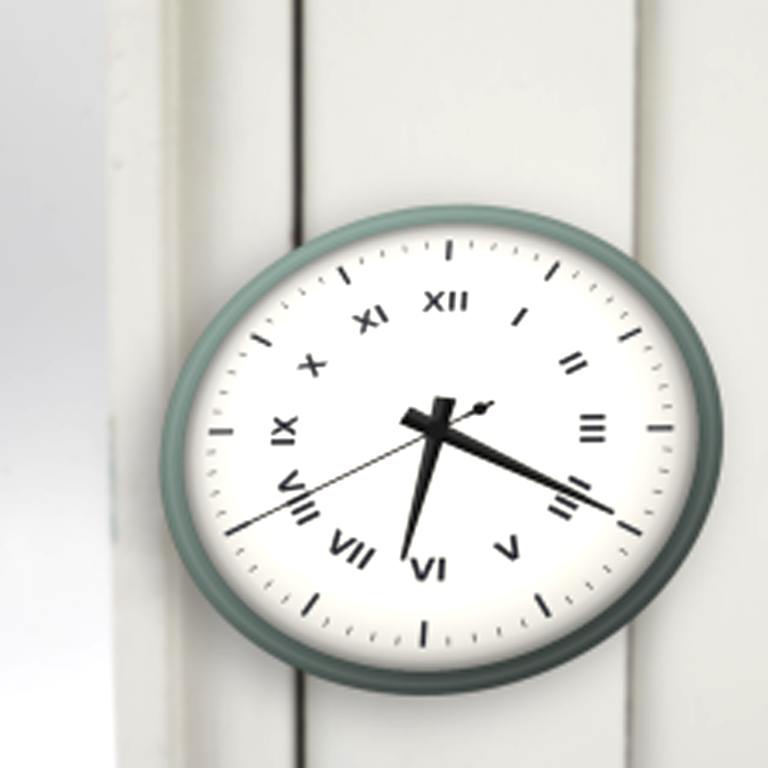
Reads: 6:19:40
